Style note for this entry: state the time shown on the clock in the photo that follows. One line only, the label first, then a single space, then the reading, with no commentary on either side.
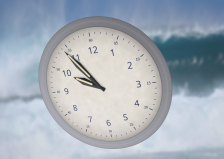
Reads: 9:54
